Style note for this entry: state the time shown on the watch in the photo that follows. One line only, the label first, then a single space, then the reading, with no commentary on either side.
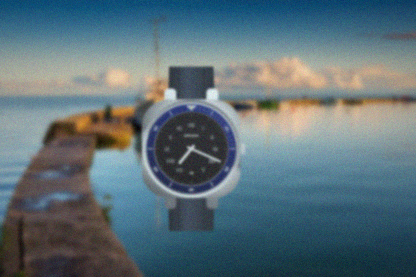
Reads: 7:19
